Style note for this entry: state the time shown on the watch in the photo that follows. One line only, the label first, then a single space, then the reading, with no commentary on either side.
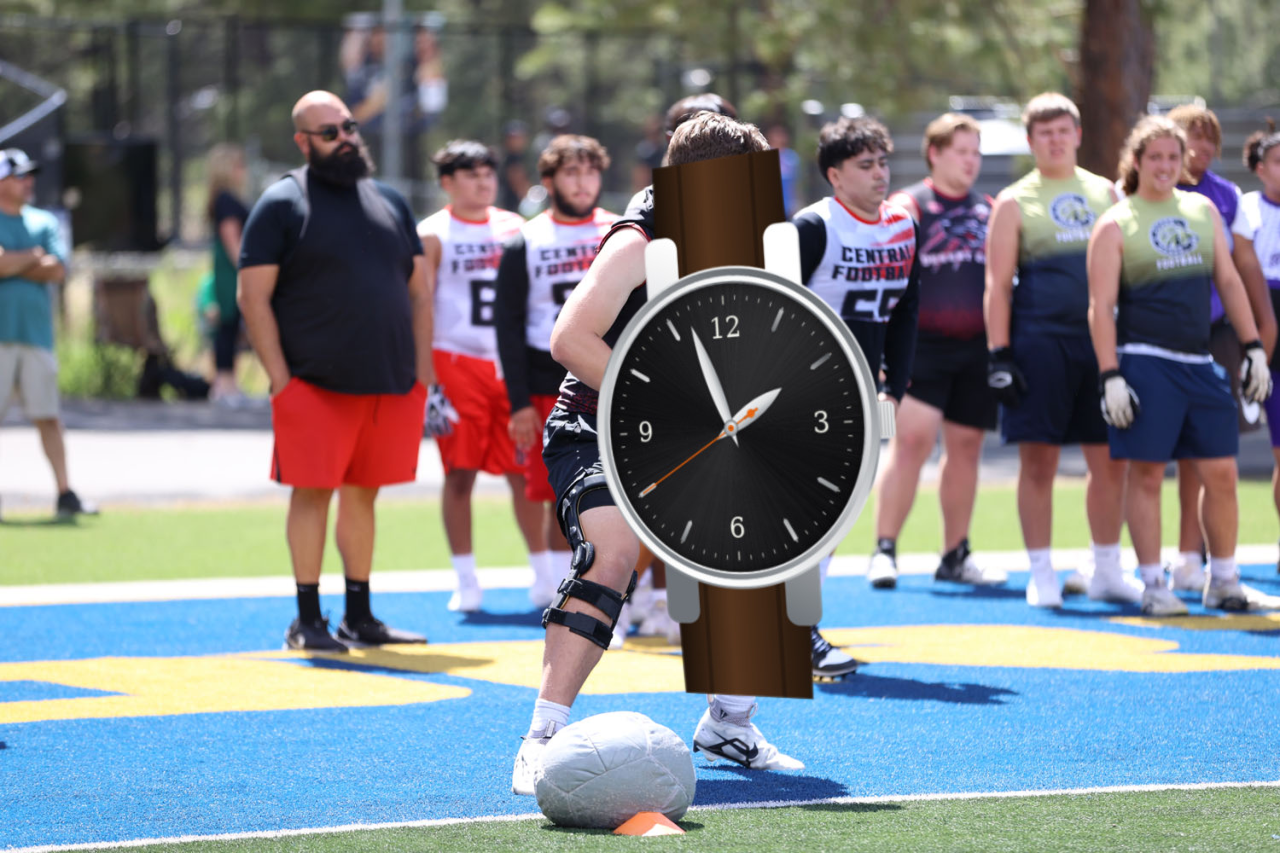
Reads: 1:56:40
